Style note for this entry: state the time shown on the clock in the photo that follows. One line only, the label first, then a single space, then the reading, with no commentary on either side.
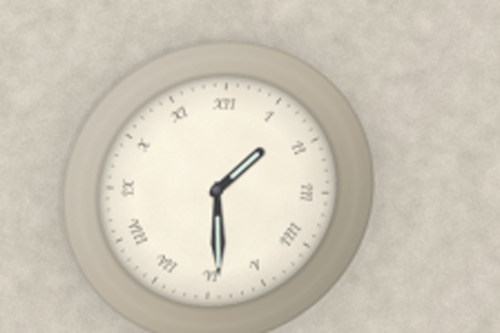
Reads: 1:29
